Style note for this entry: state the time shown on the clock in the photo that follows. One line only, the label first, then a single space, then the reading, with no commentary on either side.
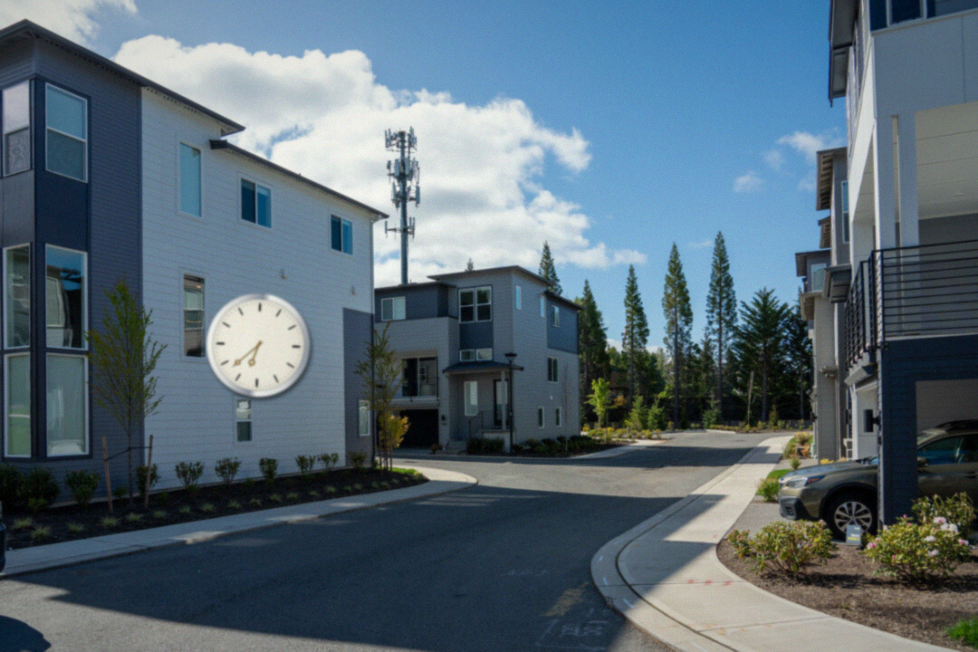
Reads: 6:38
